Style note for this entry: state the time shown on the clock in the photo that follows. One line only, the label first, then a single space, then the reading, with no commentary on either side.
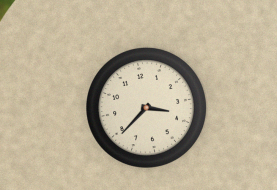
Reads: 3:39
